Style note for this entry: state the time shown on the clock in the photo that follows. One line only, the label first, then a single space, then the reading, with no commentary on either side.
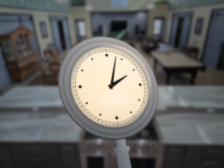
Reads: 2:03
